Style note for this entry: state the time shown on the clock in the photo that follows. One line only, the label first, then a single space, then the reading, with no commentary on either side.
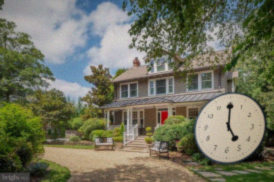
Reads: 5:00
